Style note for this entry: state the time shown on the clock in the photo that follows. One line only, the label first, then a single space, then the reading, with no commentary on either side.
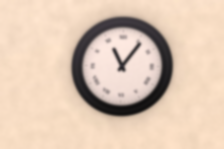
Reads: 11:06
